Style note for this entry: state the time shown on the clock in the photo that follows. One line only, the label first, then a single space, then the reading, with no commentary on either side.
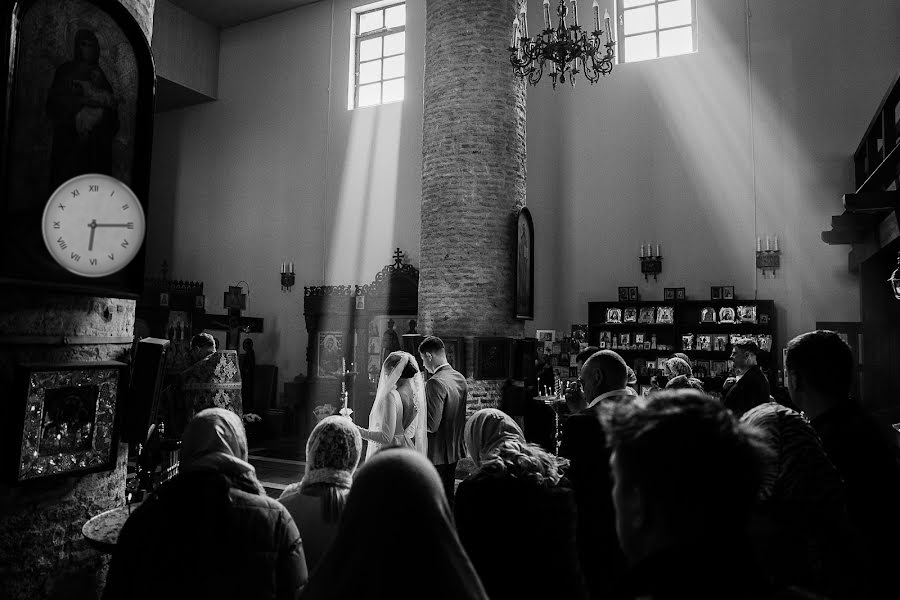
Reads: 6:15
